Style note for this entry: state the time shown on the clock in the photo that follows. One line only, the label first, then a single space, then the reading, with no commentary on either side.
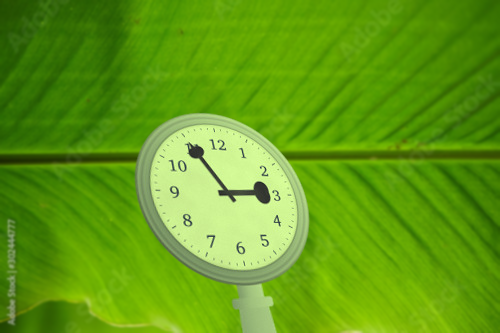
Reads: 2:55
